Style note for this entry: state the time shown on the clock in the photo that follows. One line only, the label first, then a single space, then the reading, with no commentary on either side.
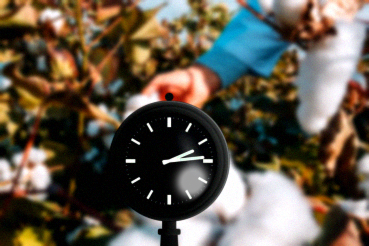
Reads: 2:14
